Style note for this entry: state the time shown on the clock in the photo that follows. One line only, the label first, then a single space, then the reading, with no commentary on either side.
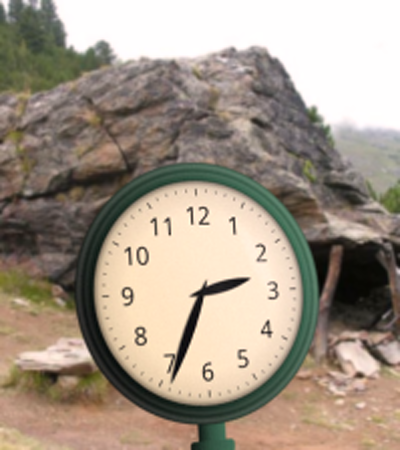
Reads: 2:34
